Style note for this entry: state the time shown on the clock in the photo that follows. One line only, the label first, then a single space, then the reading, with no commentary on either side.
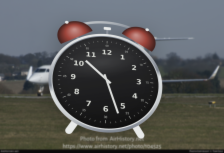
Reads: 10:27
